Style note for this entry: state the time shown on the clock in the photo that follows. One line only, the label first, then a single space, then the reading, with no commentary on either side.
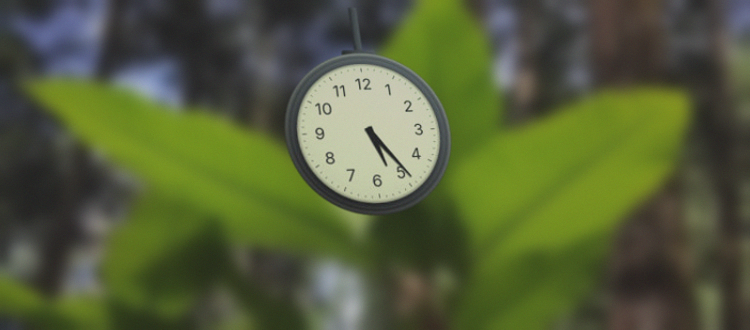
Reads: 5:24
